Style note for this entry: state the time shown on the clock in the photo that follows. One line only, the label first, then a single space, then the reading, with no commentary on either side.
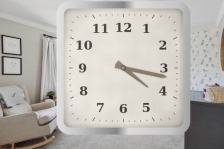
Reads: 4:17
